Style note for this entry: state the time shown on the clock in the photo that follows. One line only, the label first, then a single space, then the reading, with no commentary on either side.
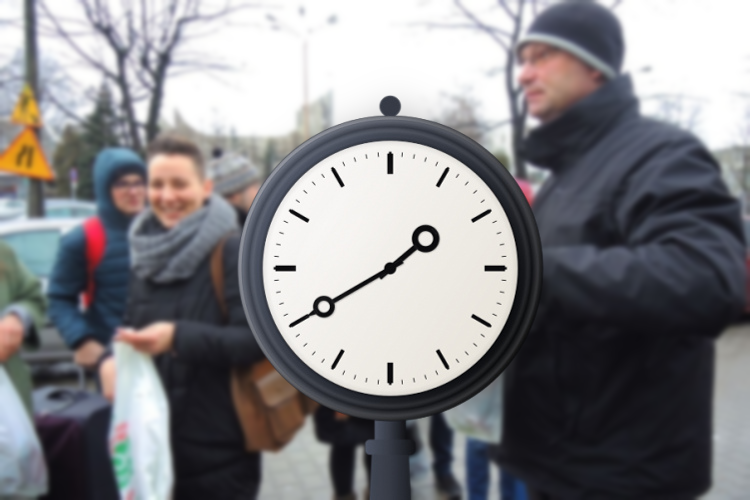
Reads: 1:40
